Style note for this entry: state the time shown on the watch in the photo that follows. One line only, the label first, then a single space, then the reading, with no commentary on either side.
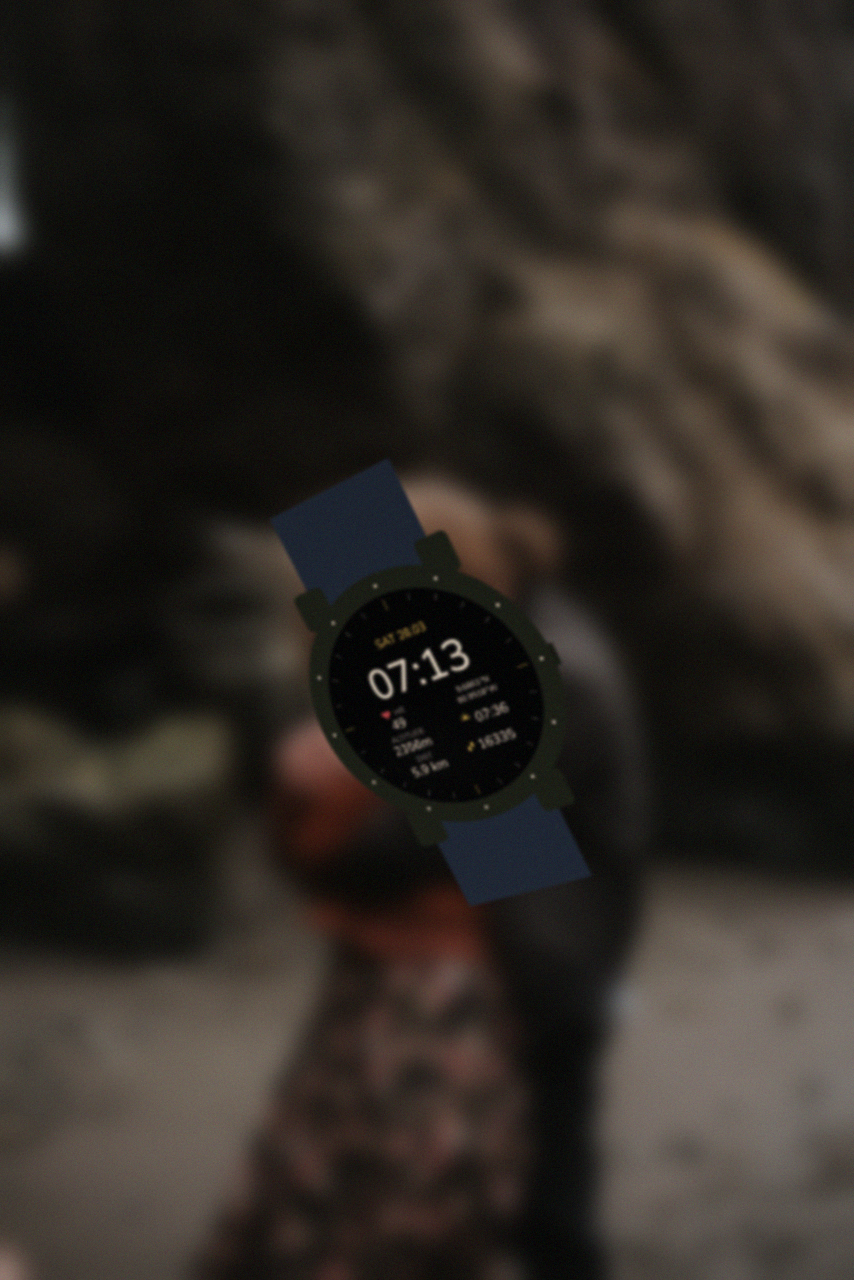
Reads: 7:13
